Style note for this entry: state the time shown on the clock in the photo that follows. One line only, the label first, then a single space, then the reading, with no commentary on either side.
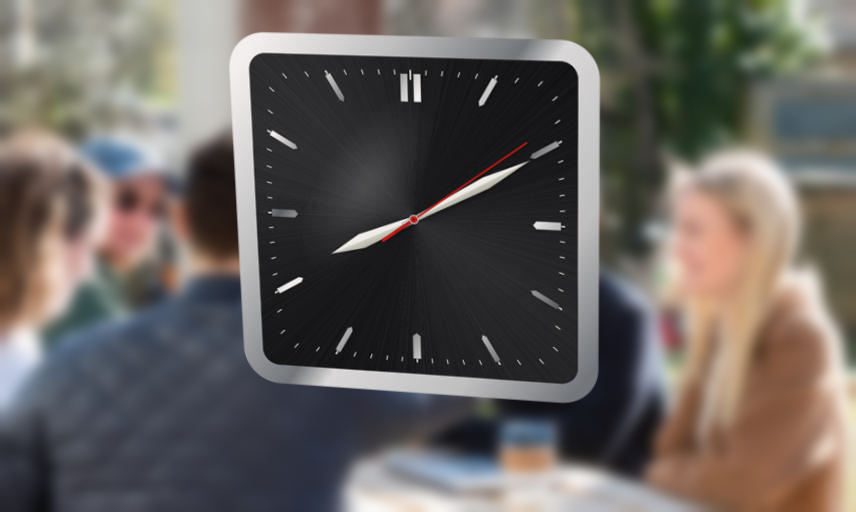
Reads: 8:10:09
